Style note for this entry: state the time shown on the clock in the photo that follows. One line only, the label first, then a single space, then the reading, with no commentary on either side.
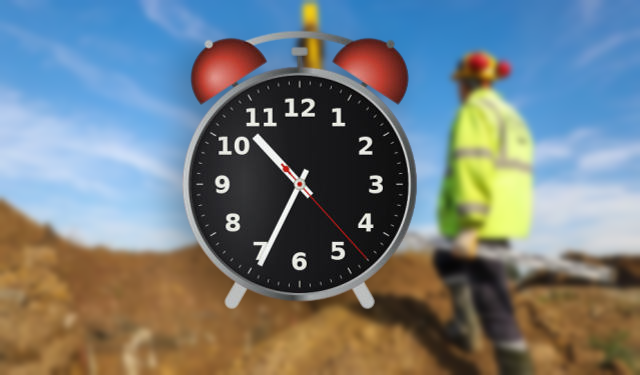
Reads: 10:34:23
